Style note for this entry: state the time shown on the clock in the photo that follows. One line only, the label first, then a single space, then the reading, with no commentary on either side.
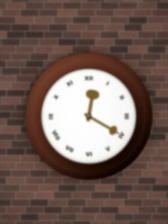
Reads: 12:20
